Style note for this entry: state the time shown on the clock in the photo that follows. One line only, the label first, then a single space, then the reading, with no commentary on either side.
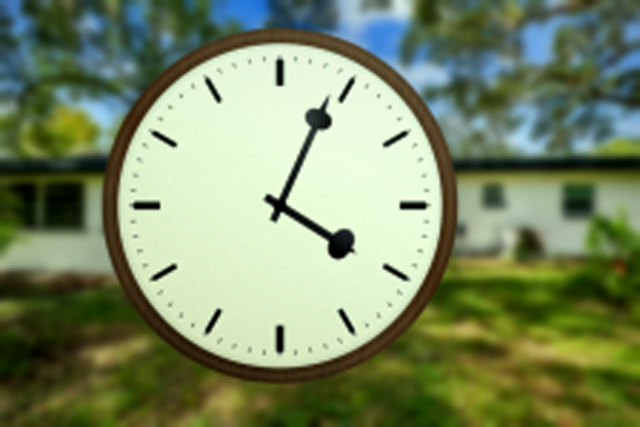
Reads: 4:04
